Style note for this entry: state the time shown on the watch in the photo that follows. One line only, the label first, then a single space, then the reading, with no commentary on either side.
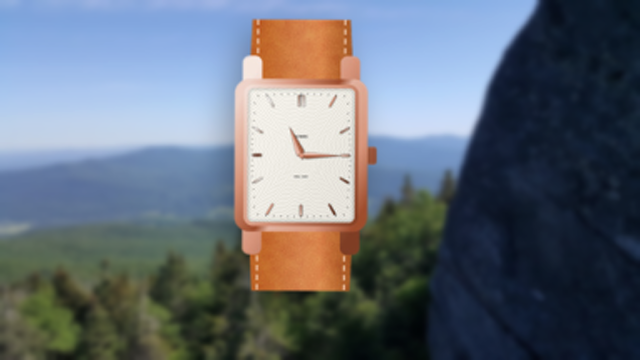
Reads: 11:15
